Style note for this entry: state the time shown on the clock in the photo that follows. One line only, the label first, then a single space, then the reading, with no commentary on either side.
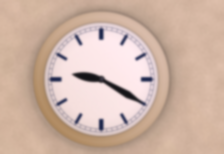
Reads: 9:20
